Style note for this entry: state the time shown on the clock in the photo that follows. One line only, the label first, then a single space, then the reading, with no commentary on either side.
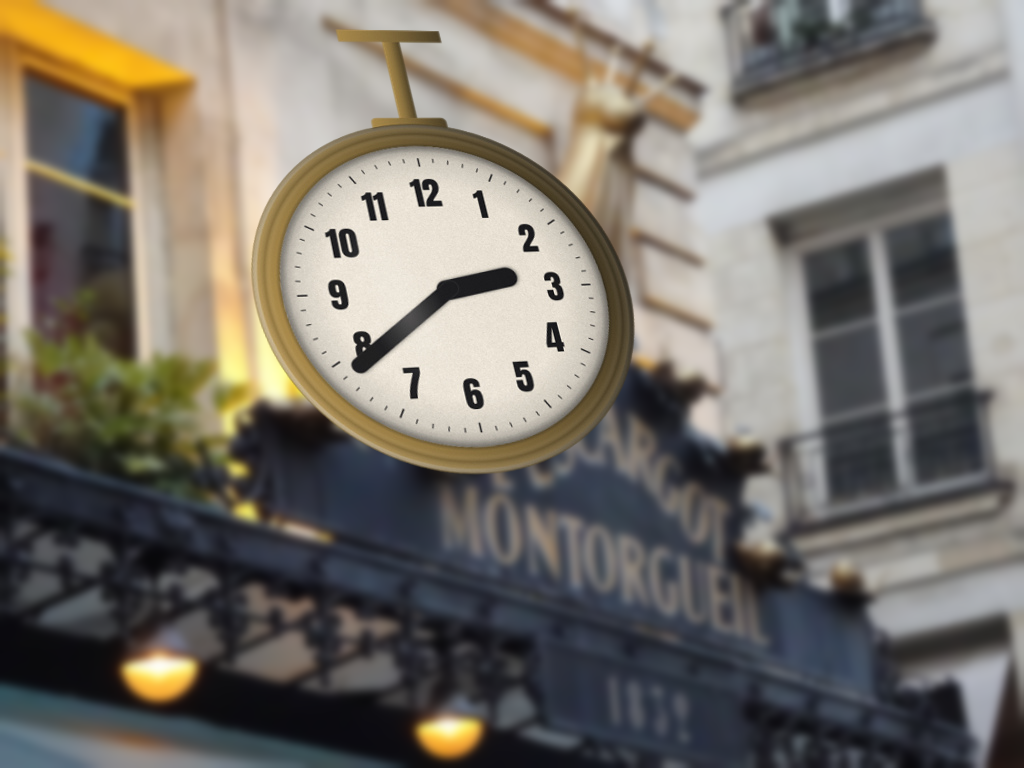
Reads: 2:39
